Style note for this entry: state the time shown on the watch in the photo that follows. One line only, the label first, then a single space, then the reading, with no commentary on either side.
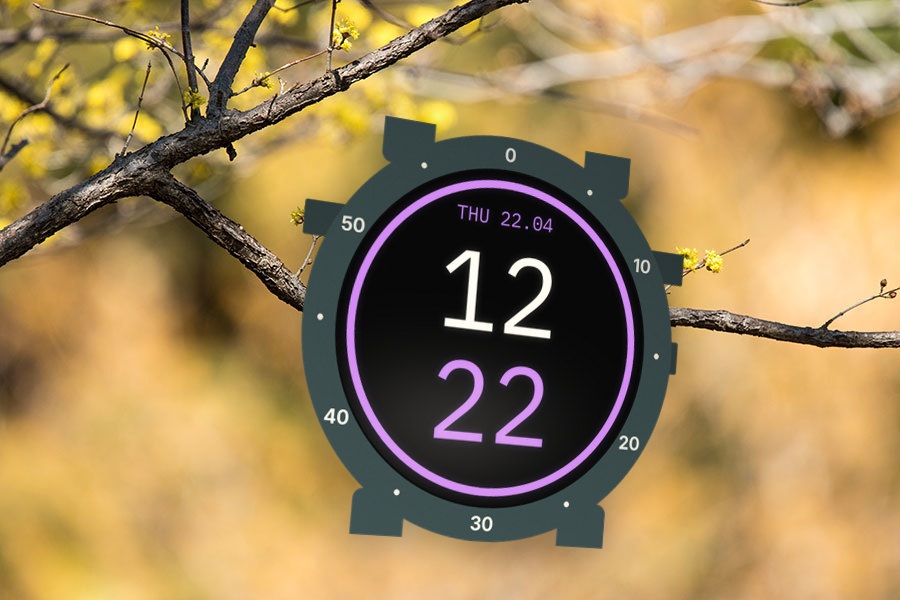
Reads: 12:22
